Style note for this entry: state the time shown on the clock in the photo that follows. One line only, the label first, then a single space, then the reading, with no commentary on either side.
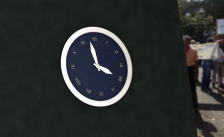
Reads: 3:58
